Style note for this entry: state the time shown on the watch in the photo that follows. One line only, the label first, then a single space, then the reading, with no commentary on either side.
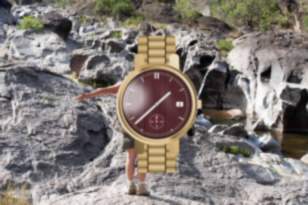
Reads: 1:38
